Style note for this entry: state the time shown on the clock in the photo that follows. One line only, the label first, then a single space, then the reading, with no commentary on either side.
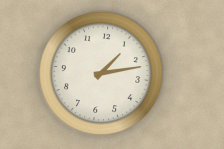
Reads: 1:12
